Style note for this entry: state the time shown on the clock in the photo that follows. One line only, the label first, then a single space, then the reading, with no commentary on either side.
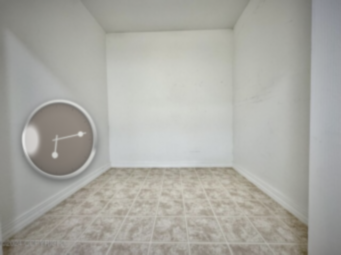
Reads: 6:13
